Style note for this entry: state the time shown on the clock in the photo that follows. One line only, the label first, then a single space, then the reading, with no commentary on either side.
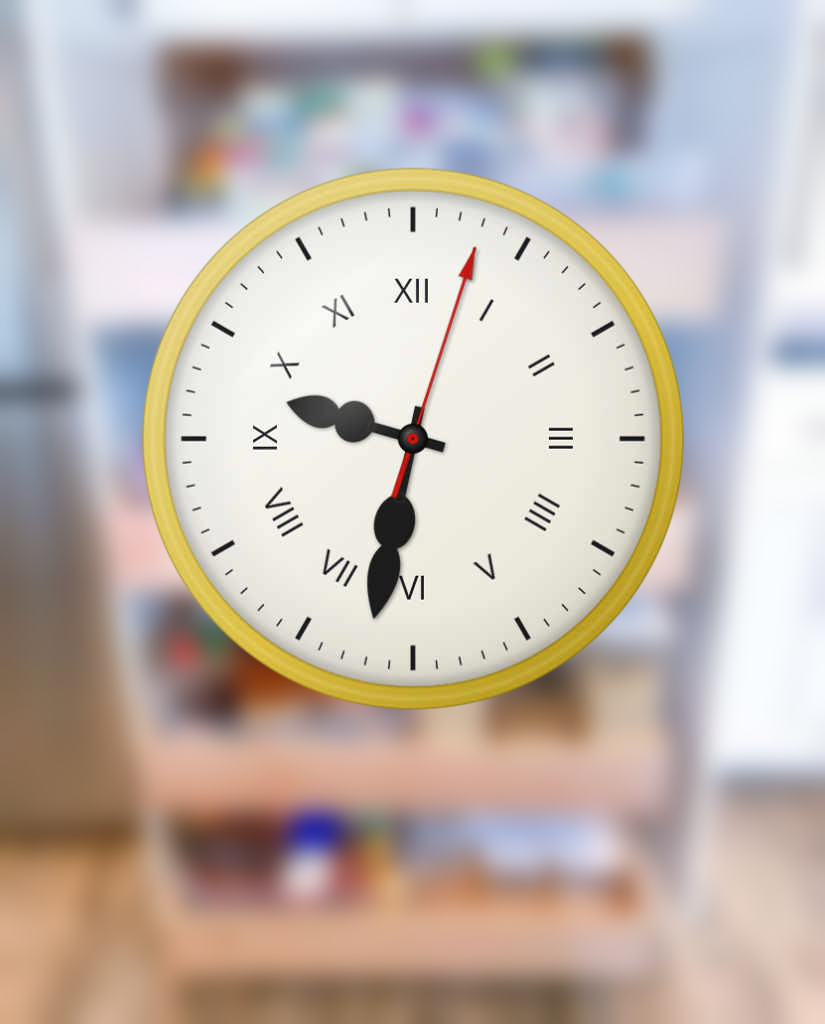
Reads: 9:32:03
